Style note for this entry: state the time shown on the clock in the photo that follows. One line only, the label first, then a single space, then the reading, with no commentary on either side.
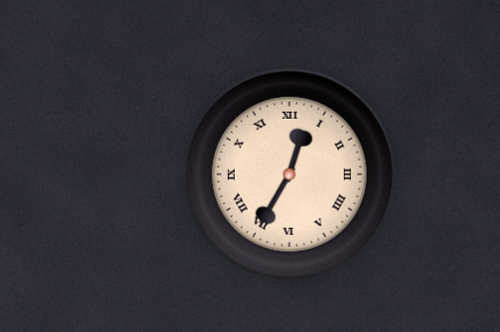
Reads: 12:35
